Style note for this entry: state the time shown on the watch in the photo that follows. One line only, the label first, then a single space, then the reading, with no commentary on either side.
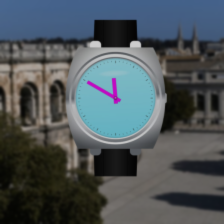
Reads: 11:50
